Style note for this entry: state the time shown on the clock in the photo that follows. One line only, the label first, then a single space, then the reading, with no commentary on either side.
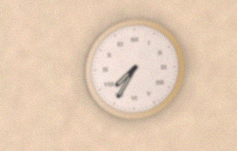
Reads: 7:35
